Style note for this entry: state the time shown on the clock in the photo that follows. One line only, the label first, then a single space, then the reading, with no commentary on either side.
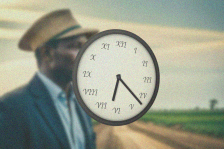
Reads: 6:22
